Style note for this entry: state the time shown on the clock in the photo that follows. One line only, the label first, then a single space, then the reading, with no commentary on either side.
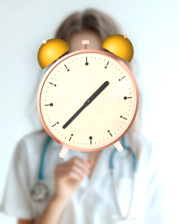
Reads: 1:38
